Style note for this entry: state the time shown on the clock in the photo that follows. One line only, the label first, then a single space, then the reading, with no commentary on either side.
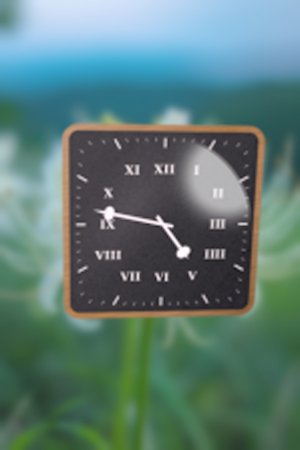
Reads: 4:47
